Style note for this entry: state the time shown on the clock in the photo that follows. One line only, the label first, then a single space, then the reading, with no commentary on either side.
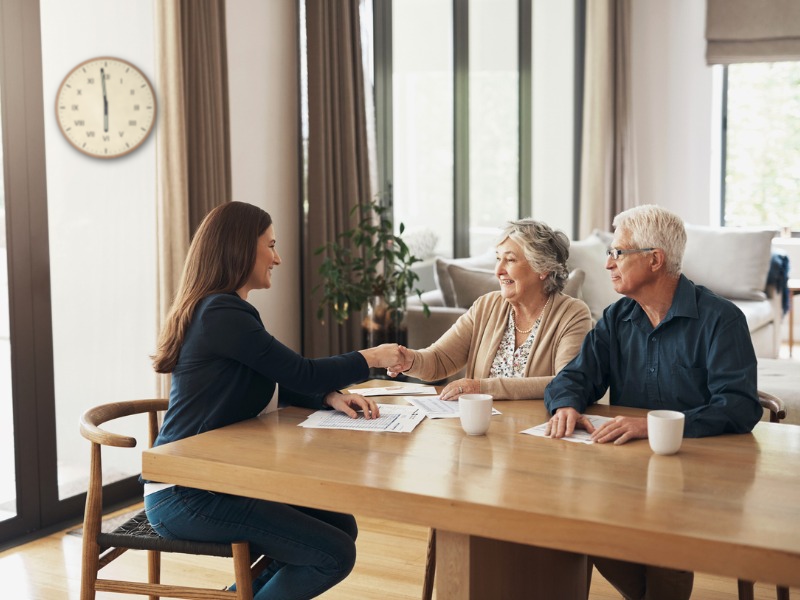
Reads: 5:59
